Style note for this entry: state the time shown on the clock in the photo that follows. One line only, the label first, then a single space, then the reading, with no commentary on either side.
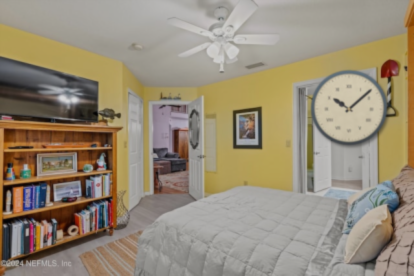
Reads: 10:08
